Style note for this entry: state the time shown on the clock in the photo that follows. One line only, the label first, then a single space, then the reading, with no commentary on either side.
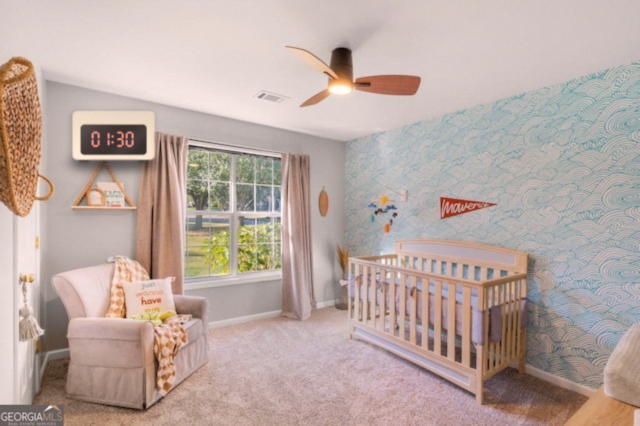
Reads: 1:30
